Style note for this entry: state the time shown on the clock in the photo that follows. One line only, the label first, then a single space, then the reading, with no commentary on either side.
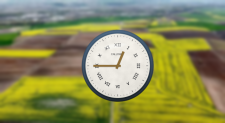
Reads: 12:45
